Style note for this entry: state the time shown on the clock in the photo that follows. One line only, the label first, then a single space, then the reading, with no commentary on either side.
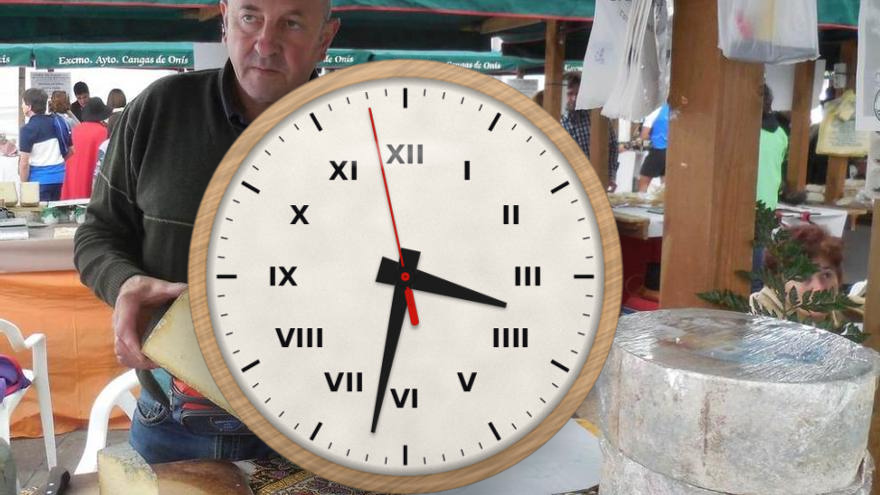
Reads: 3:31:58
